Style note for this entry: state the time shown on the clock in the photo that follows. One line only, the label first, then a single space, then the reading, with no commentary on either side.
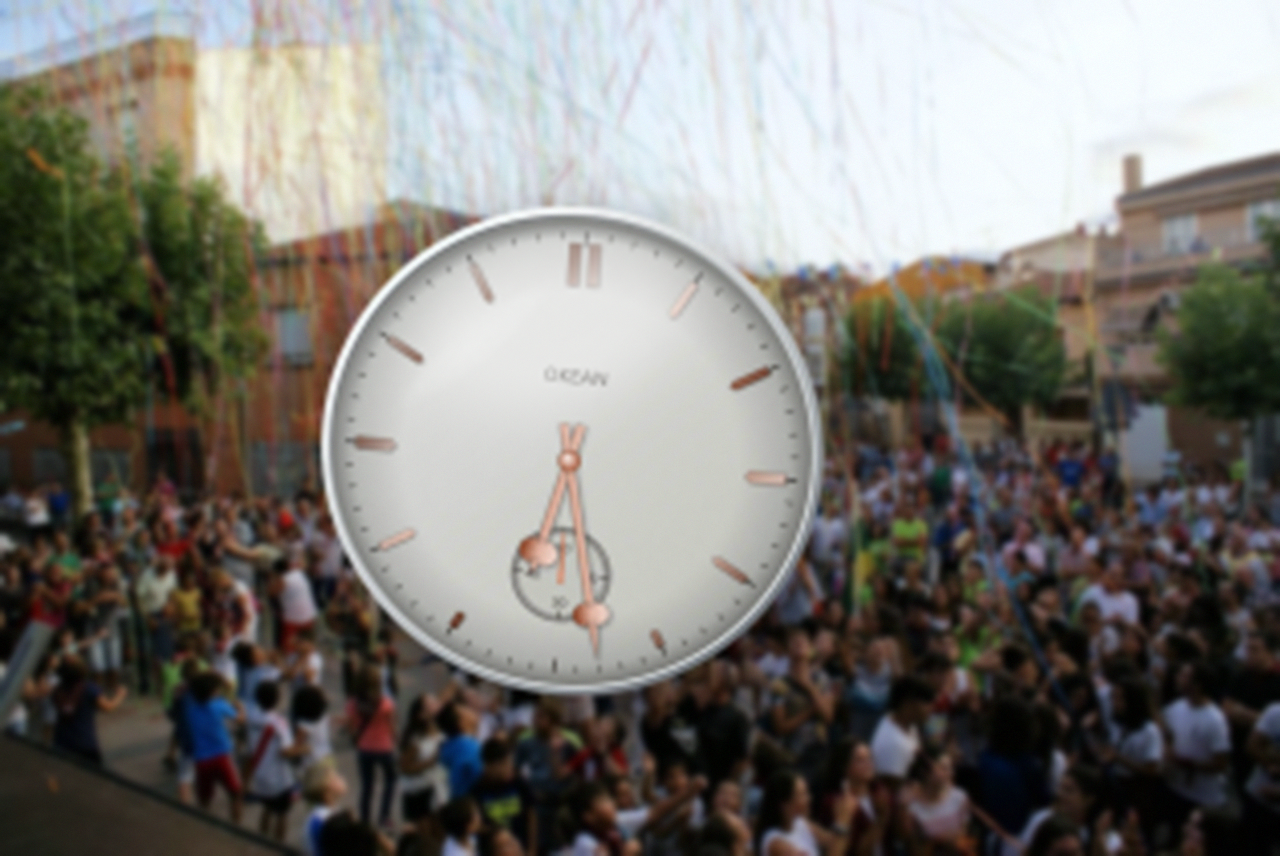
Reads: 6:28
